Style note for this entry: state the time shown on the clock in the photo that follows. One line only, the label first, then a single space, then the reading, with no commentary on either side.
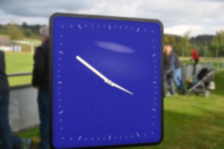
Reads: 3:51
